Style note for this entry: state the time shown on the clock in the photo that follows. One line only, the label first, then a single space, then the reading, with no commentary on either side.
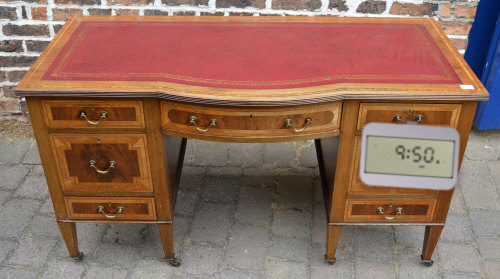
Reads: 9:50
